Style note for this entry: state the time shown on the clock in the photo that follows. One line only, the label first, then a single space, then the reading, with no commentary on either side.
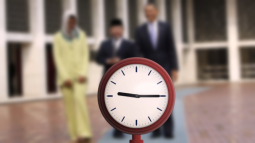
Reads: 9:15
